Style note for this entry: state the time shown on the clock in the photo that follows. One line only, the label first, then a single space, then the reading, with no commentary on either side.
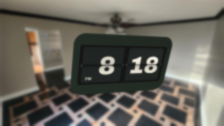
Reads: 8:18
